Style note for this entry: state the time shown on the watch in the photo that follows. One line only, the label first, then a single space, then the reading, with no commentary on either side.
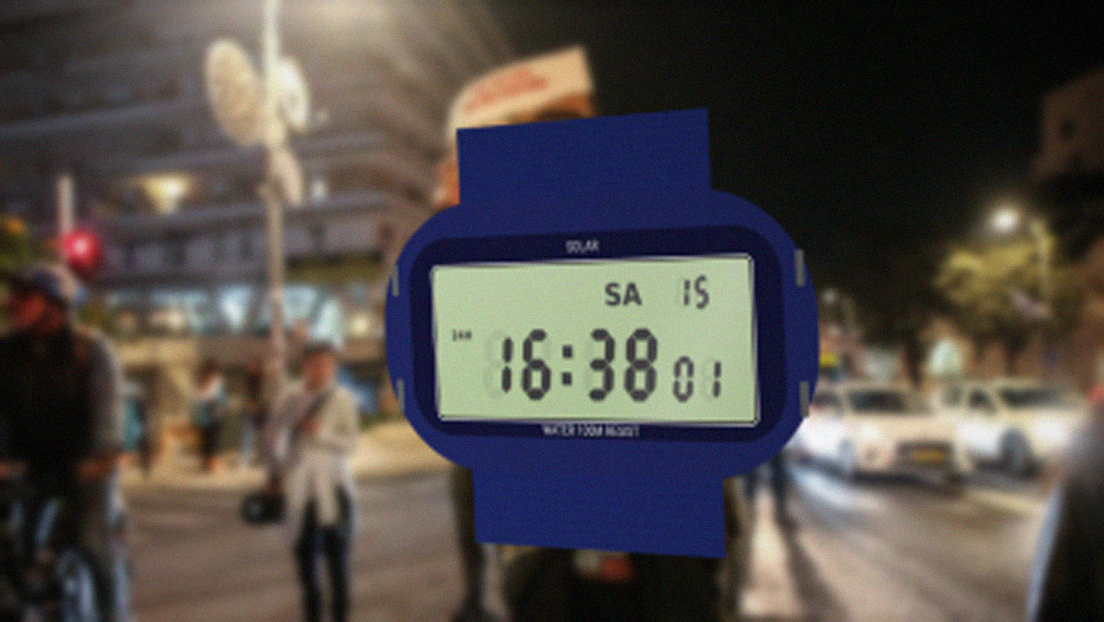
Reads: 16:38:01
